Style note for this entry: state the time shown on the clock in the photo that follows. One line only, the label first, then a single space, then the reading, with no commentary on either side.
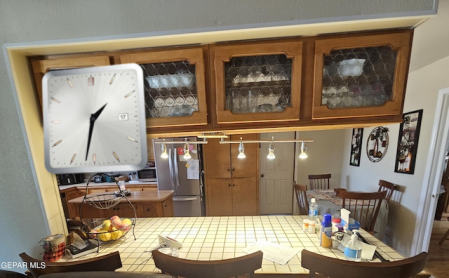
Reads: 1:32
